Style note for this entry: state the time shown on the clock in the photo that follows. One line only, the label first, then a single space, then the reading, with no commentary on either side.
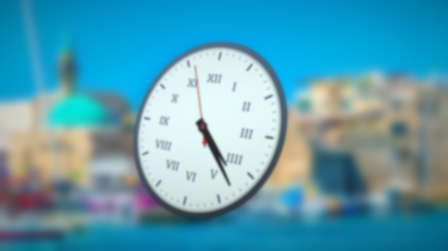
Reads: 4:22:56
